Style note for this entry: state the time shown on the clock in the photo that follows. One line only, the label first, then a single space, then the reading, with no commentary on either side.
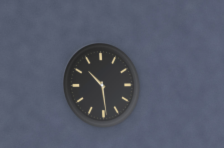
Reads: 10:29
